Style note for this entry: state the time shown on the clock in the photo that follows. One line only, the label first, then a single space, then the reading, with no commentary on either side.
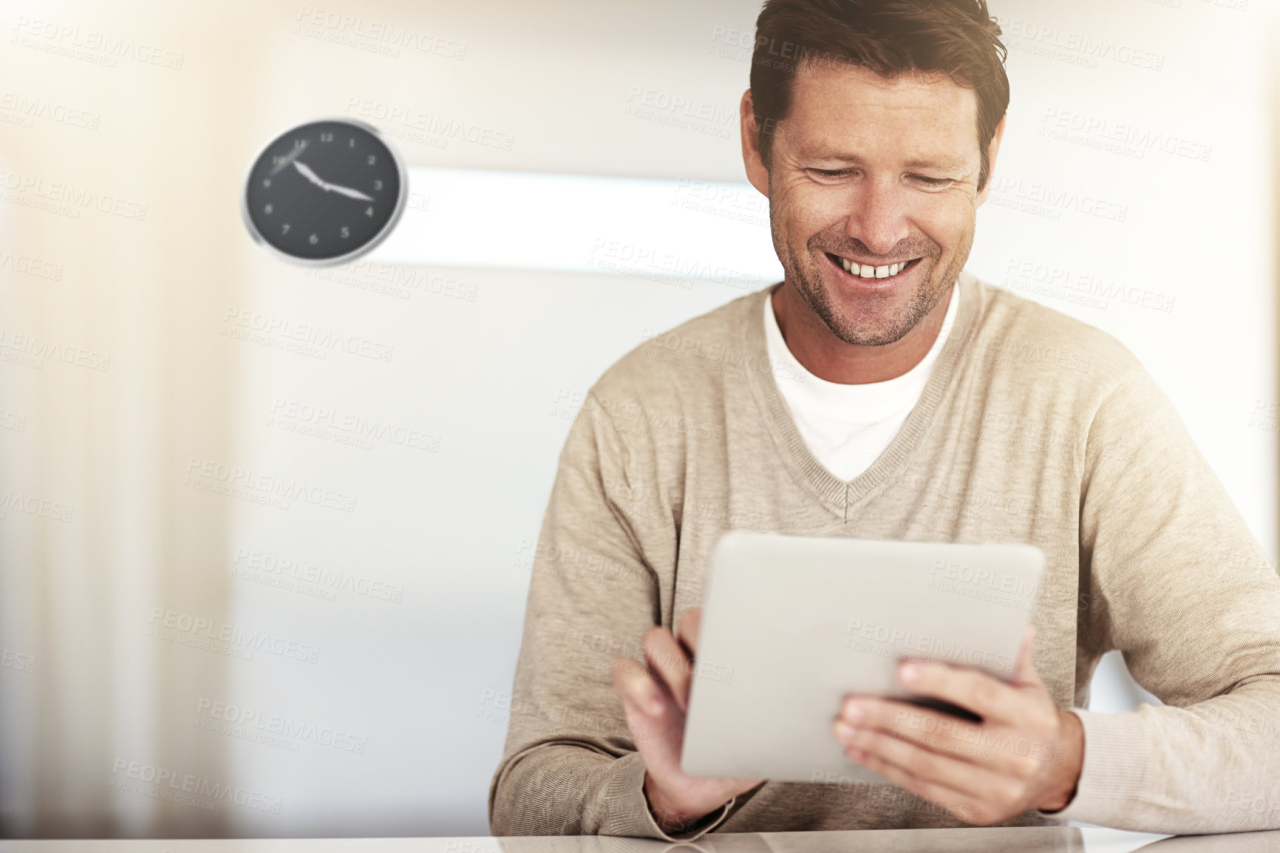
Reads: 10:18
